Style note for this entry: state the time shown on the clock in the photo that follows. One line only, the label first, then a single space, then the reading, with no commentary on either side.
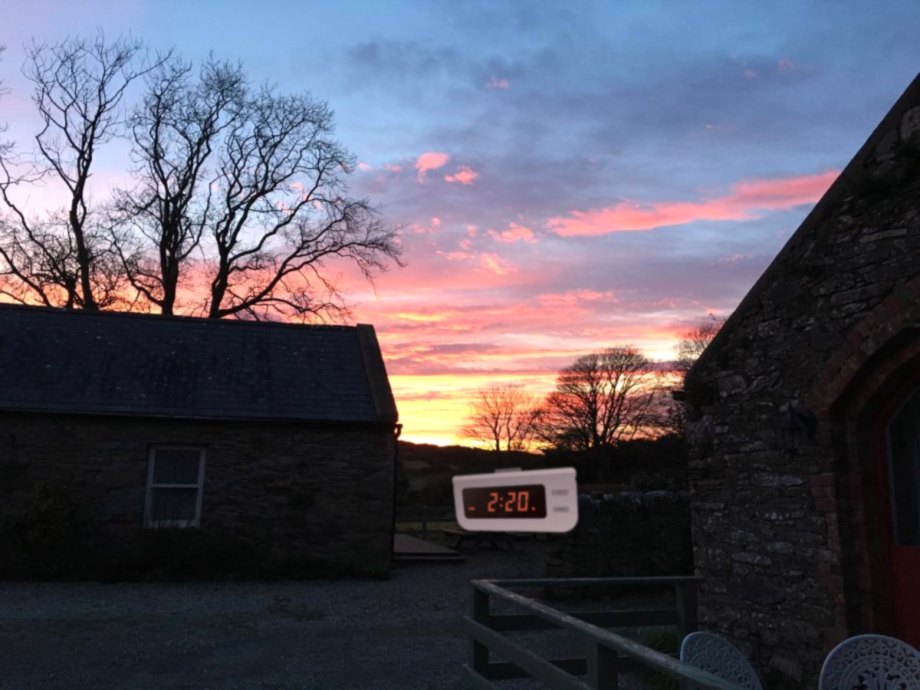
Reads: 2:20
